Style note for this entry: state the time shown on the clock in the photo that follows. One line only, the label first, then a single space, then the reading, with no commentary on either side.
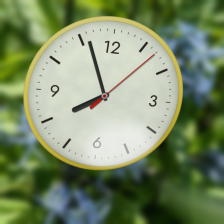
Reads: 7:56:07
